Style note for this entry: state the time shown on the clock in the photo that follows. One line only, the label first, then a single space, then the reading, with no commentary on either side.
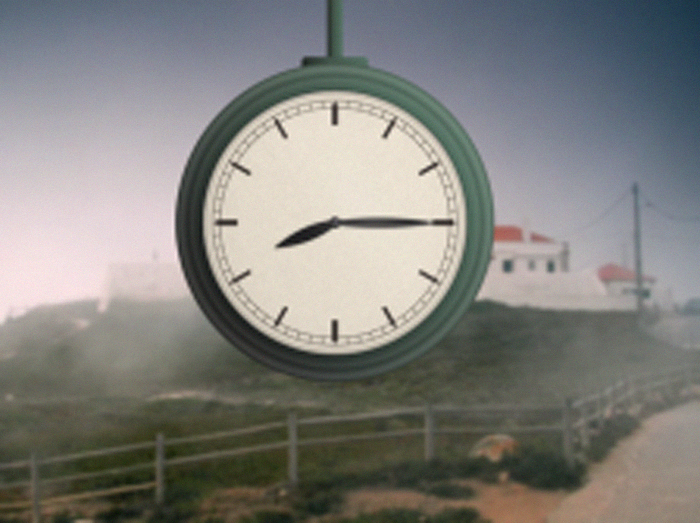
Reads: 8:15
